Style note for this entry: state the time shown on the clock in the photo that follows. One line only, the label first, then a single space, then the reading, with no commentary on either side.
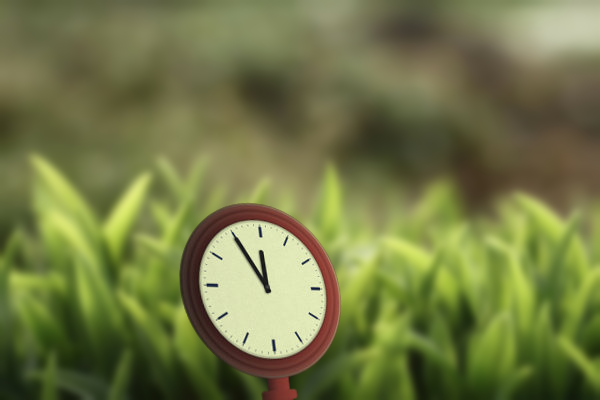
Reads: 11:55
